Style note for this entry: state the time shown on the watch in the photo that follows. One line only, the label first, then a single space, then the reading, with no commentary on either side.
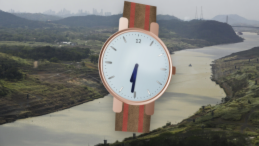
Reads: 6:31
